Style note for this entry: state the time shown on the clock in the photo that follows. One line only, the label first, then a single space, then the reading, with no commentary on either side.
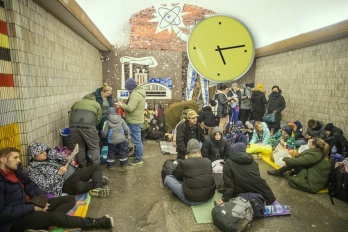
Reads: 5:13
